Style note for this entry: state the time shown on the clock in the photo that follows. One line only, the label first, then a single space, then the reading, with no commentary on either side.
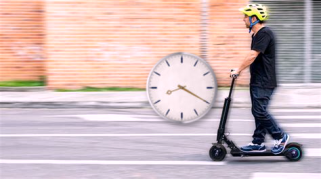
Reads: 8:20
